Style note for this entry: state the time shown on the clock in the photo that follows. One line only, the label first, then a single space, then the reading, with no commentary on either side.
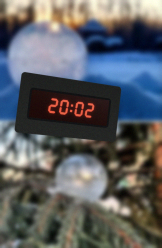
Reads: 20:02
